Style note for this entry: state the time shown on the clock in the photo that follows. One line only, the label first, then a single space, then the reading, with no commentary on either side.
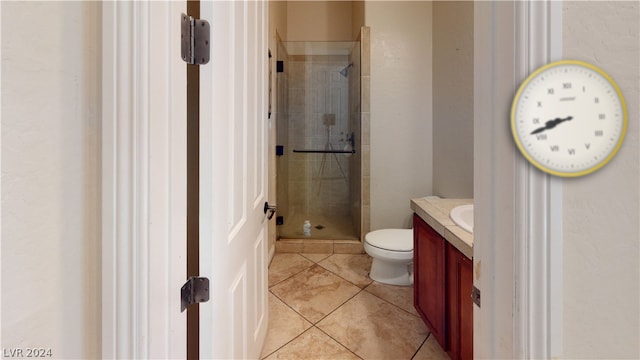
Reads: 8:42
